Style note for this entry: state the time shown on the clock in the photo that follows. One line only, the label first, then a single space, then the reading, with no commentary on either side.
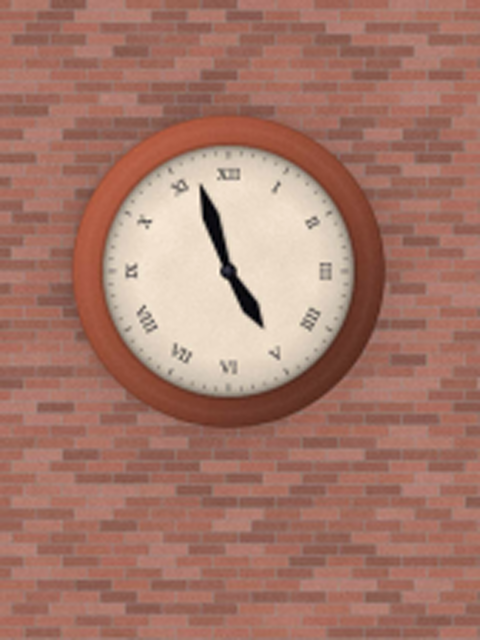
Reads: 4:57
